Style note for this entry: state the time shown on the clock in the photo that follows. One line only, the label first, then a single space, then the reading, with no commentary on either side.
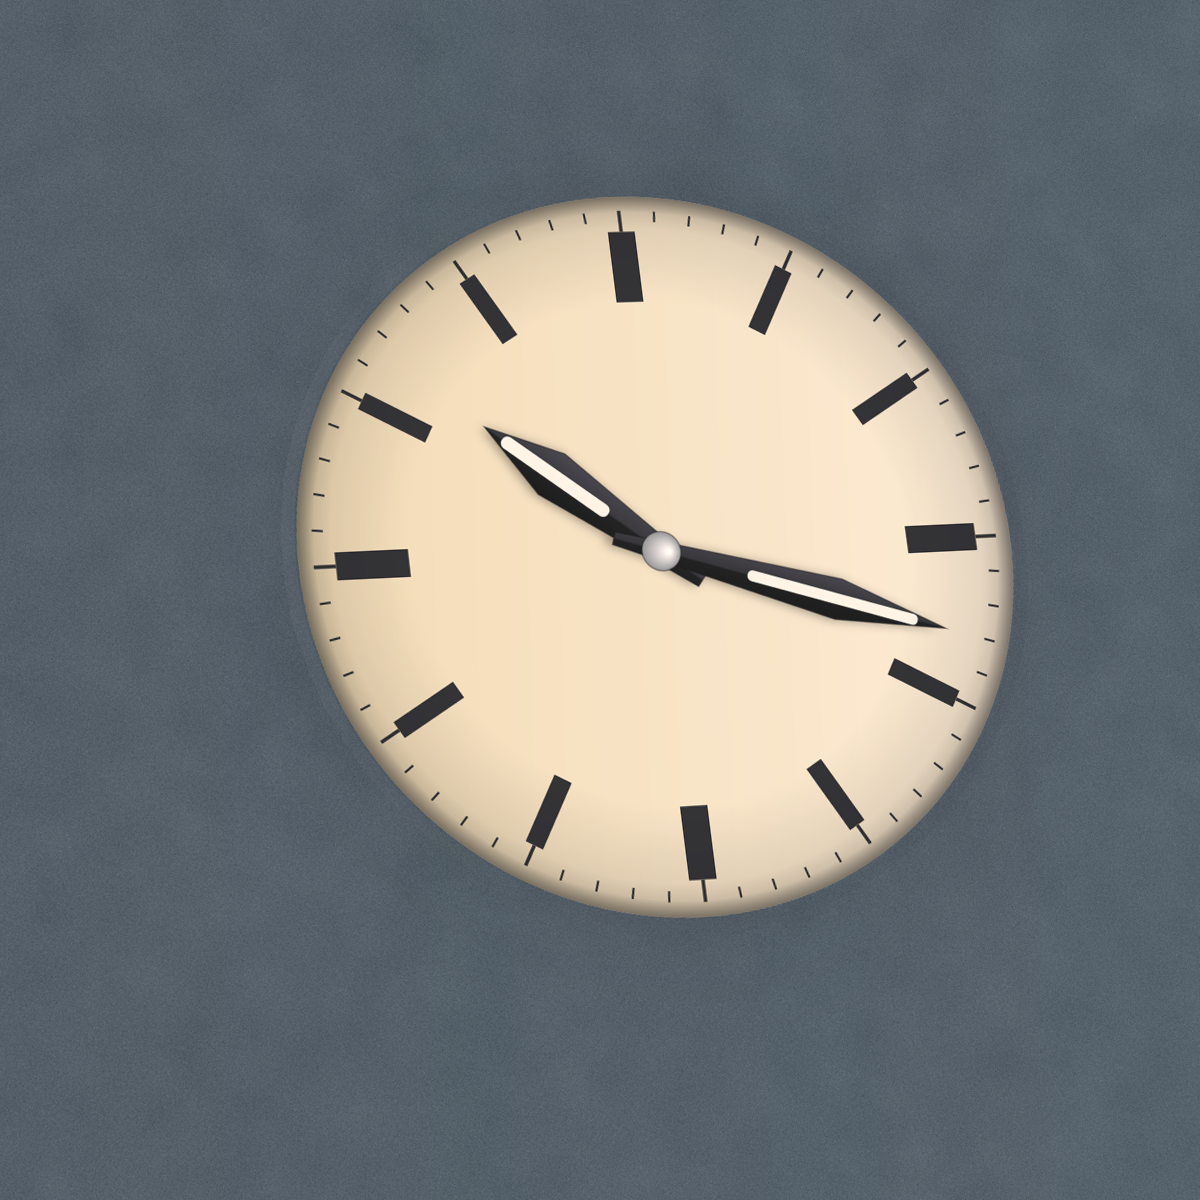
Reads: 10:18
